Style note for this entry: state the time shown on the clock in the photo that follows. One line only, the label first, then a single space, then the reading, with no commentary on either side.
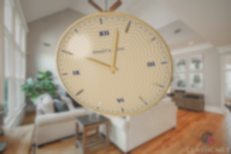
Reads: 10:03
